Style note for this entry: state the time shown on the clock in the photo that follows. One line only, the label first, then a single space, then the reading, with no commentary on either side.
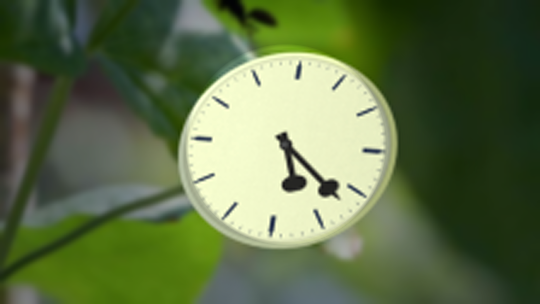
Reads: 5:22
